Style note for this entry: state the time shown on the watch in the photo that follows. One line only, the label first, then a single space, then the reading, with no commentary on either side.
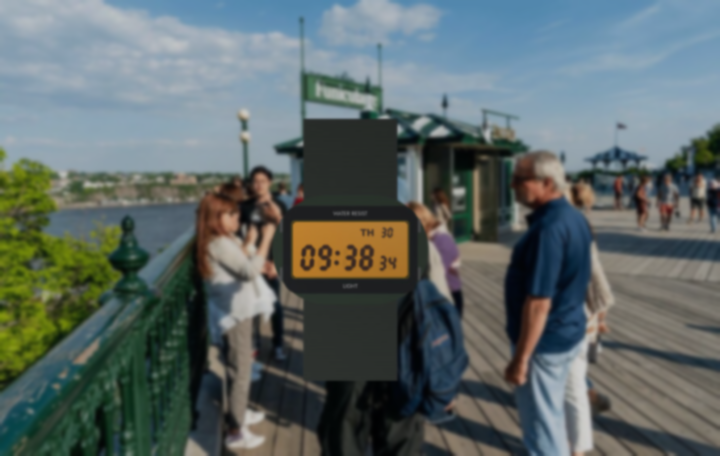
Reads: 9:38:34
